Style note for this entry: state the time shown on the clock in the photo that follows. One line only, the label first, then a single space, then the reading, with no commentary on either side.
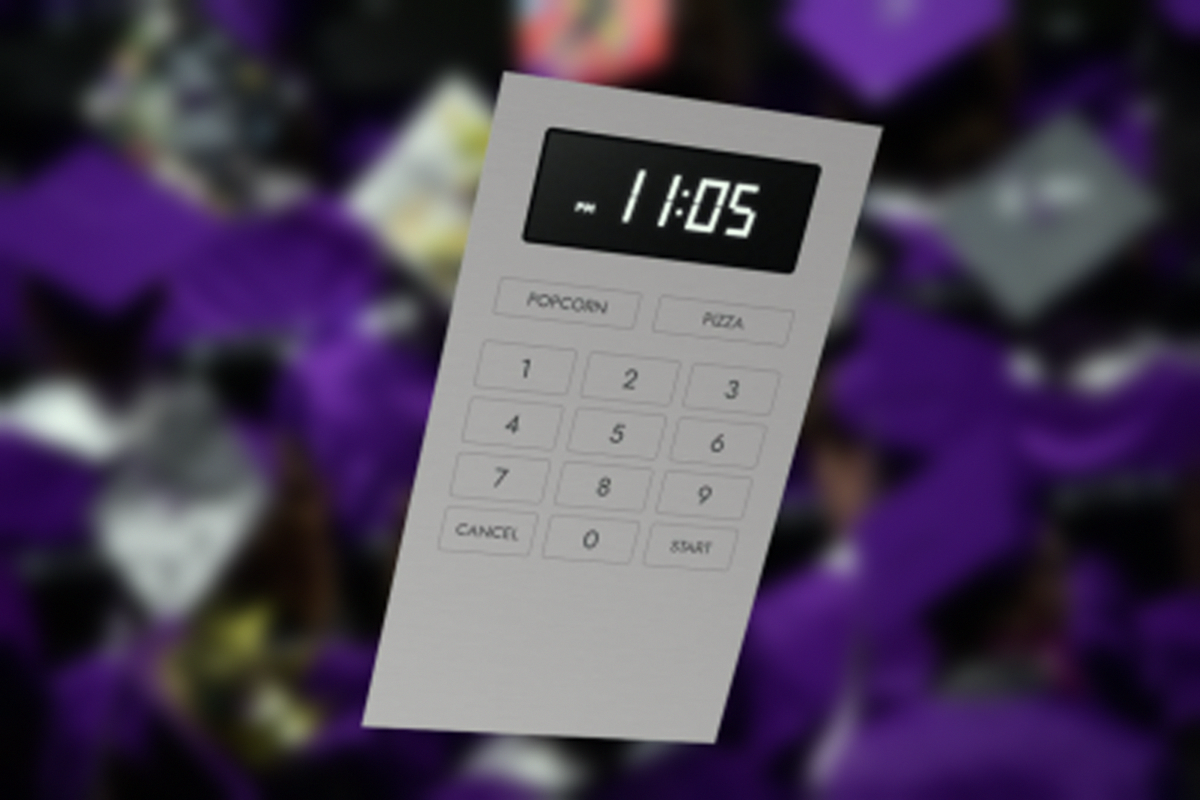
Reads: 11:05
